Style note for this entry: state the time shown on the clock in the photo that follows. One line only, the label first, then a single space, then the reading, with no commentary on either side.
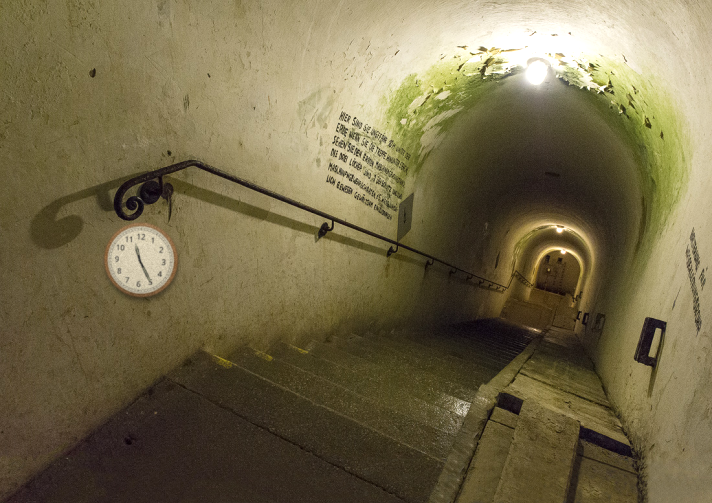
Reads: 11:25
